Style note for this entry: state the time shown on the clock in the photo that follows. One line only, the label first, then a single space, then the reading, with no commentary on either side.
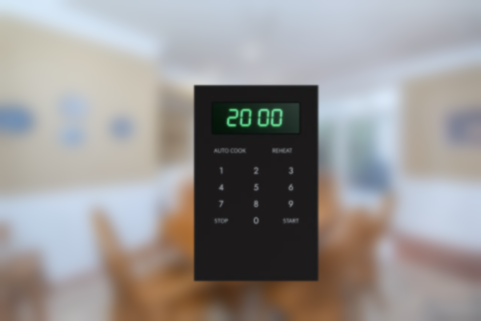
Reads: 20:00
